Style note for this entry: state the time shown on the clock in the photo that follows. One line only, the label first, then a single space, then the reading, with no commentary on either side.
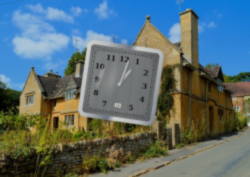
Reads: 1:02
